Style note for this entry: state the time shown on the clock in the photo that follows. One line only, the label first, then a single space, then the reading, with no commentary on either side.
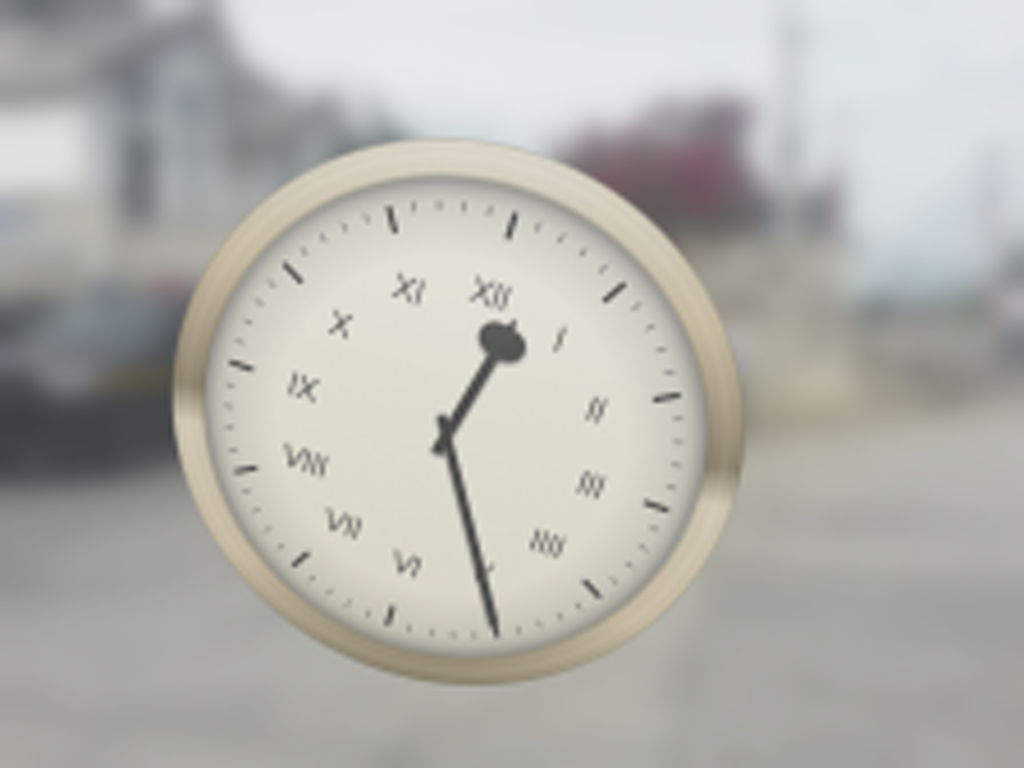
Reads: 12:25
